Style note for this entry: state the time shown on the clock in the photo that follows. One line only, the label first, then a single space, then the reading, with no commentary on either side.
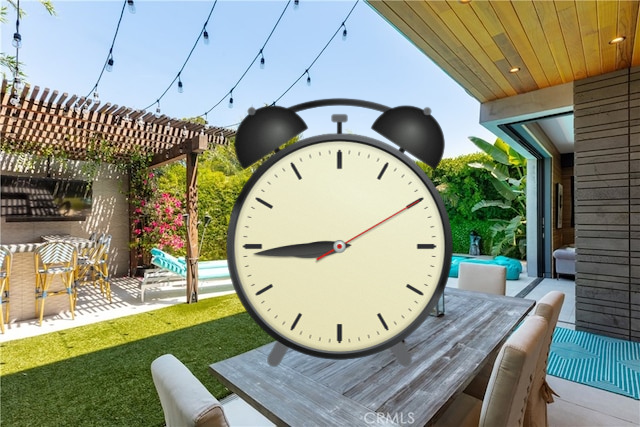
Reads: 8:44:10
